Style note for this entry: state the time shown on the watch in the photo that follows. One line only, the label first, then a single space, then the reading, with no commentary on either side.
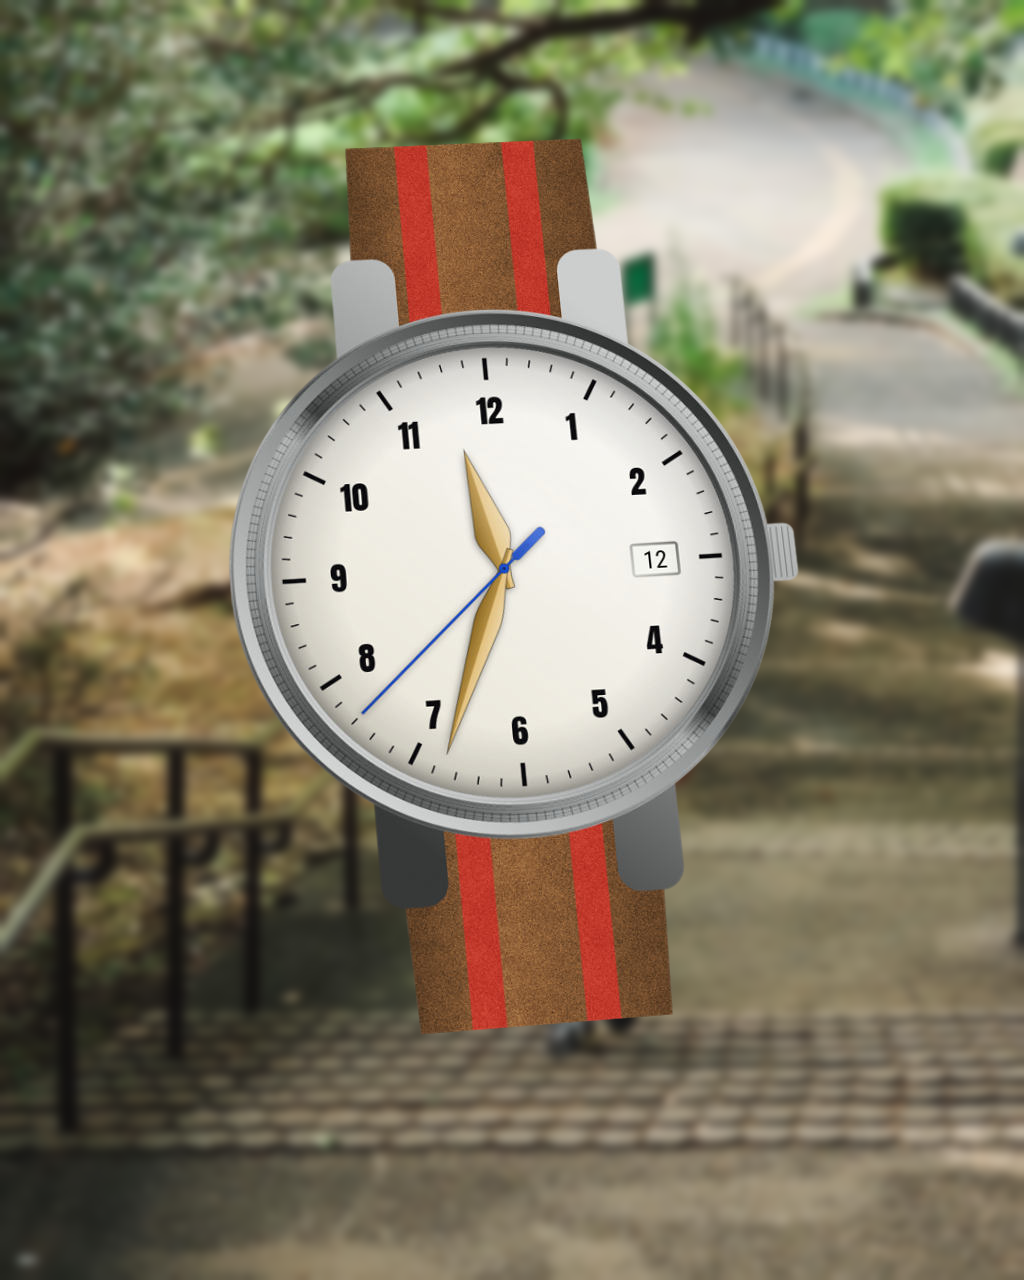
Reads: 11:33:38
